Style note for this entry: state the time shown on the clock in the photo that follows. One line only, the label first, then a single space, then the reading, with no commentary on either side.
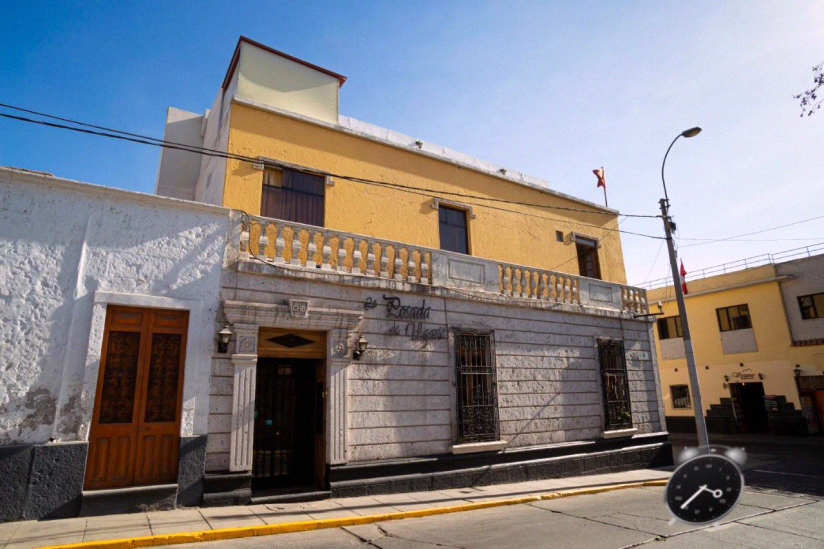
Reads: 3:36
